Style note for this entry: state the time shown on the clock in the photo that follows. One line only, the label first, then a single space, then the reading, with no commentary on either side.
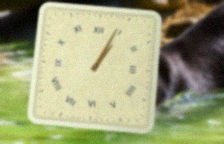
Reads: 1:04
